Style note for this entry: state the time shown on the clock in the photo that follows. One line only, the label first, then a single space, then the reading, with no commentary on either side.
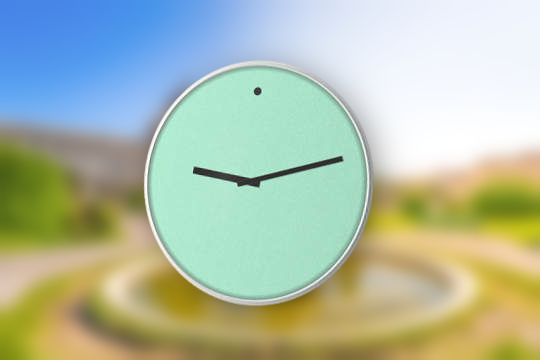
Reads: 9:12
